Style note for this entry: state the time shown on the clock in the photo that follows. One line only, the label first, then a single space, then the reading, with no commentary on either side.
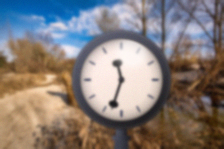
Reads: 11:33
